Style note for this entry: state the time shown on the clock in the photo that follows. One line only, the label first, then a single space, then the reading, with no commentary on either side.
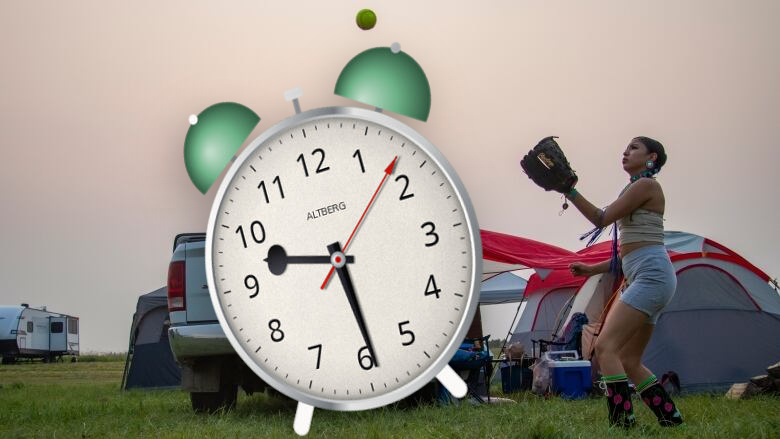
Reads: 9:29:08
